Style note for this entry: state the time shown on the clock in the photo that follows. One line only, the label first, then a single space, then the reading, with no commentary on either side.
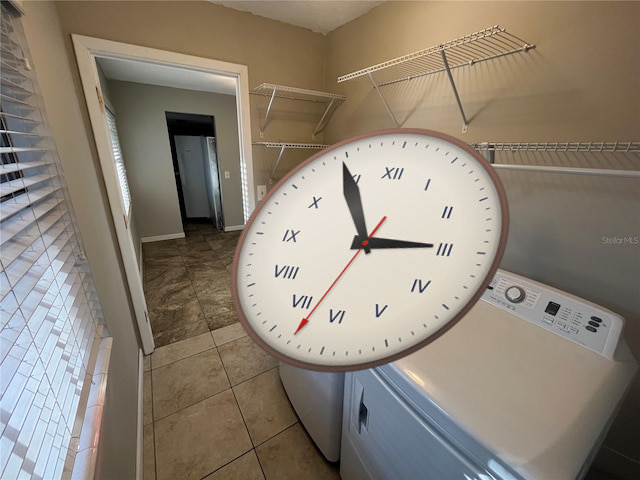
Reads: 2:54:33
